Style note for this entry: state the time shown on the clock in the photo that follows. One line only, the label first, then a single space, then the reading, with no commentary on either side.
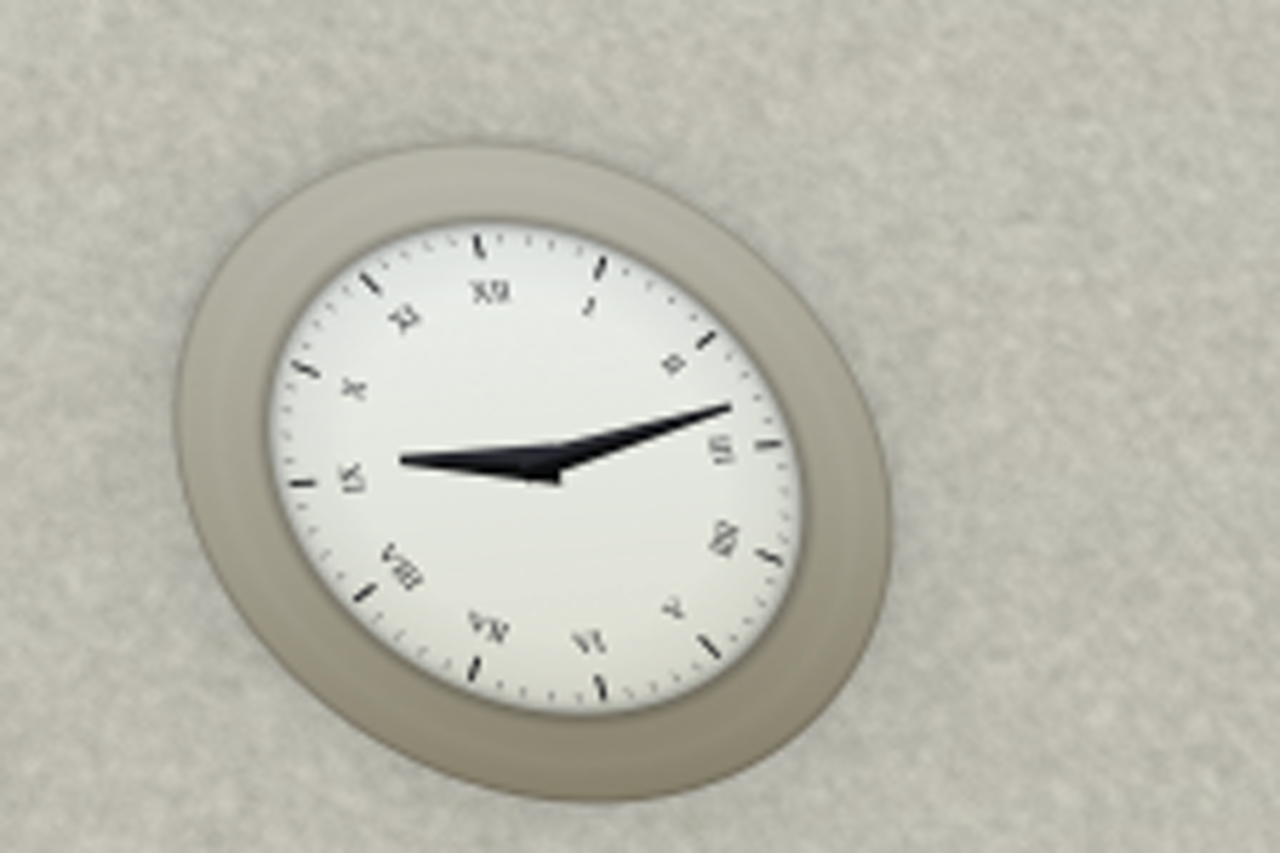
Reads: 9:13
